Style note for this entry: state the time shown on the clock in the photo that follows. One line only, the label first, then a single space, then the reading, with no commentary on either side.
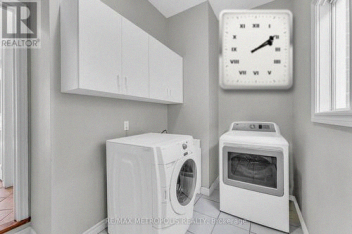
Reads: 2:09
